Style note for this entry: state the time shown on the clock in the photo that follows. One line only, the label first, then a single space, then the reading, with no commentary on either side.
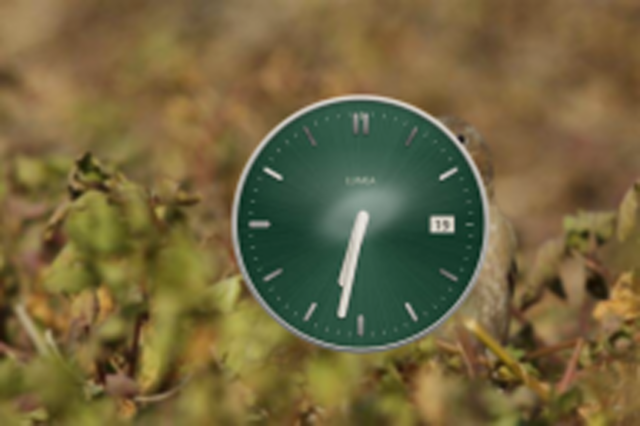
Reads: 6:32
